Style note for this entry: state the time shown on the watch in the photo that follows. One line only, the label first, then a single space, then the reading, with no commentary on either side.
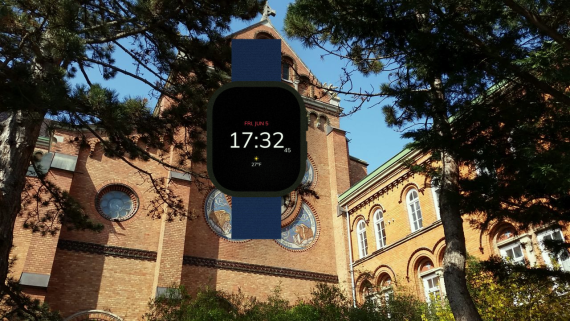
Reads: 17:32
